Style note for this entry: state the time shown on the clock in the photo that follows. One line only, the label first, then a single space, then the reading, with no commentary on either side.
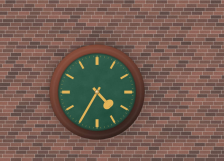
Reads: 4:35
